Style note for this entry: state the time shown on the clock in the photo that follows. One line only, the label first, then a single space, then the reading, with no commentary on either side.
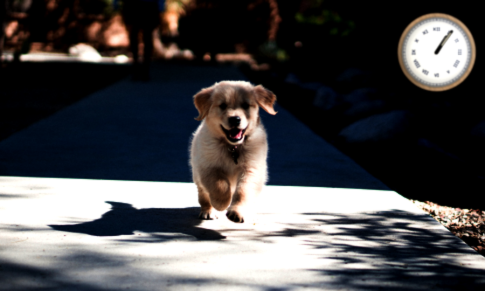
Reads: 1:06
